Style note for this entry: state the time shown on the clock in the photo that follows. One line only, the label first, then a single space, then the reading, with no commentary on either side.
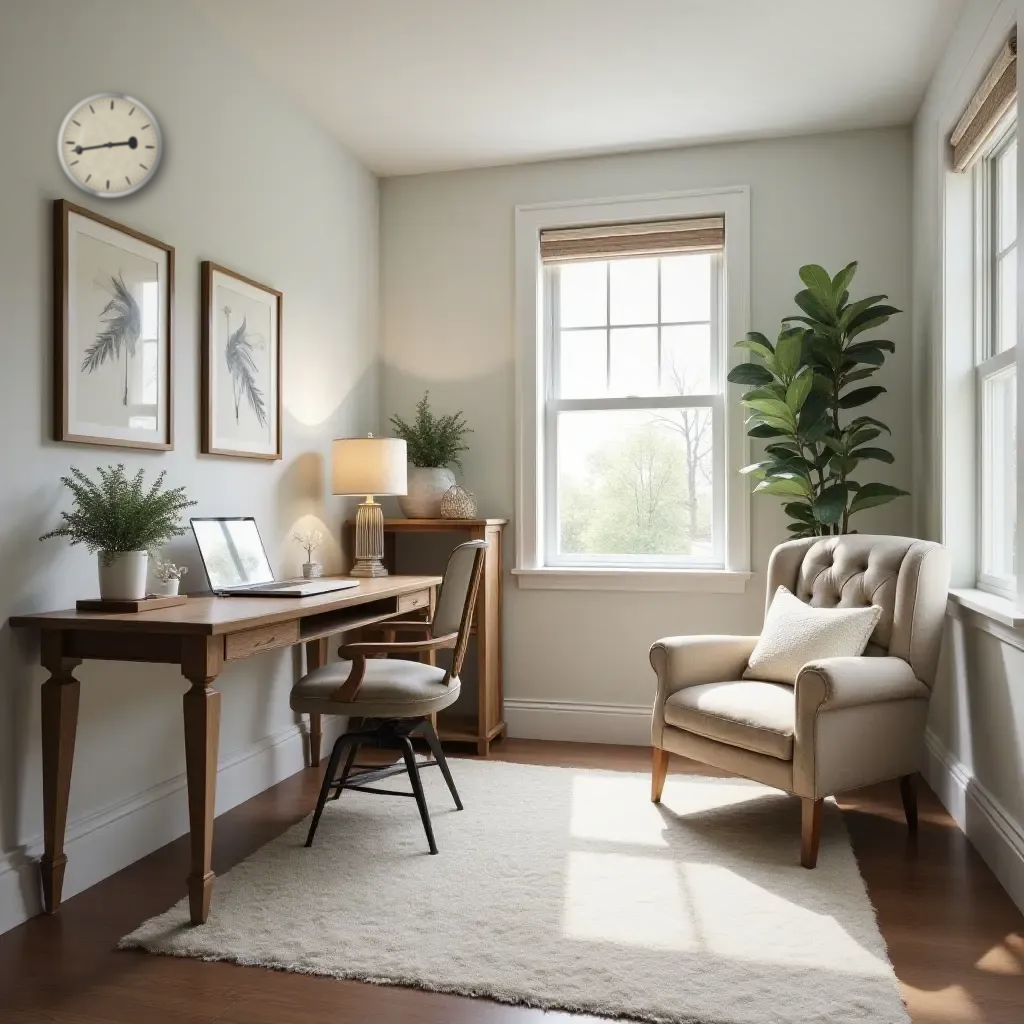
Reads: 2:43
